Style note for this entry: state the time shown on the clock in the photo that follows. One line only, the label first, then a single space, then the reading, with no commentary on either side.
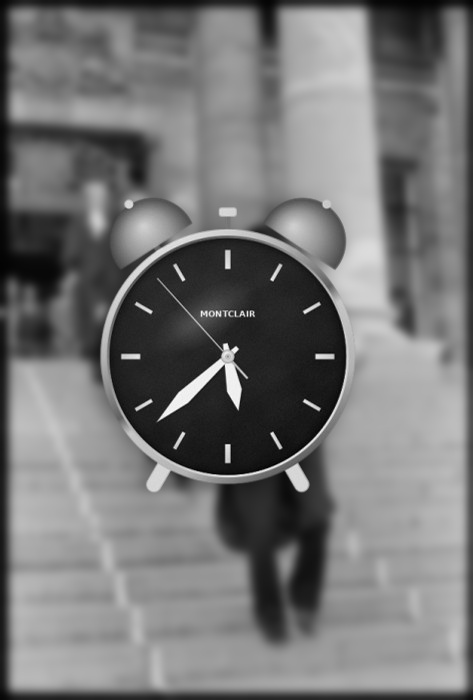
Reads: 5:37:53
